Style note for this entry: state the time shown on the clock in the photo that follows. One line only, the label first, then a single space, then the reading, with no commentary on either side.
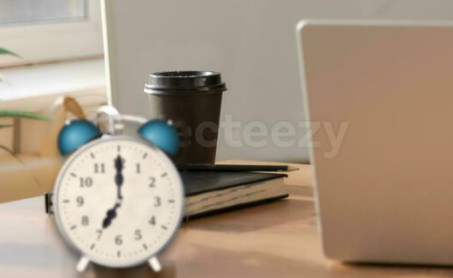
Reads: 7:00
